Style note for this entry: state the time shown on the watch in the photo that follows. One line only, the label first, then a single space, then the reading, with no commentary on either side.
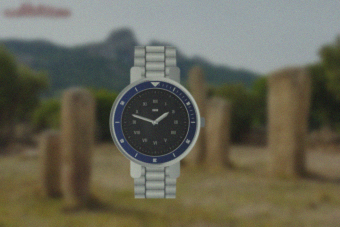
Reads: 1:48
